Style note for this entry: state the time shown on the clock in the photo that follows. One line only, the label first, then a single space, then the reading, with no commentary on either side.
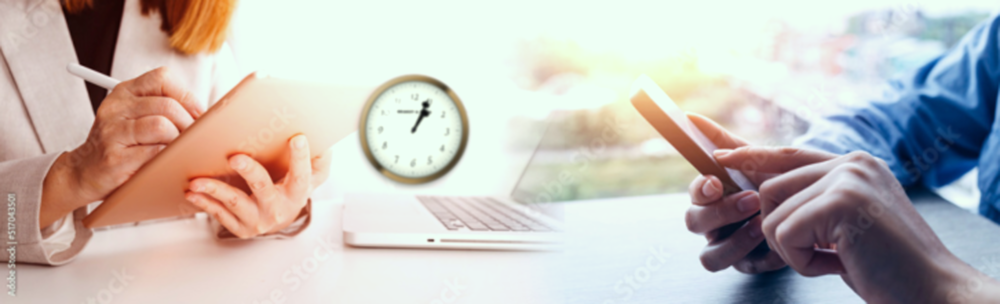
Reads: 1:04
